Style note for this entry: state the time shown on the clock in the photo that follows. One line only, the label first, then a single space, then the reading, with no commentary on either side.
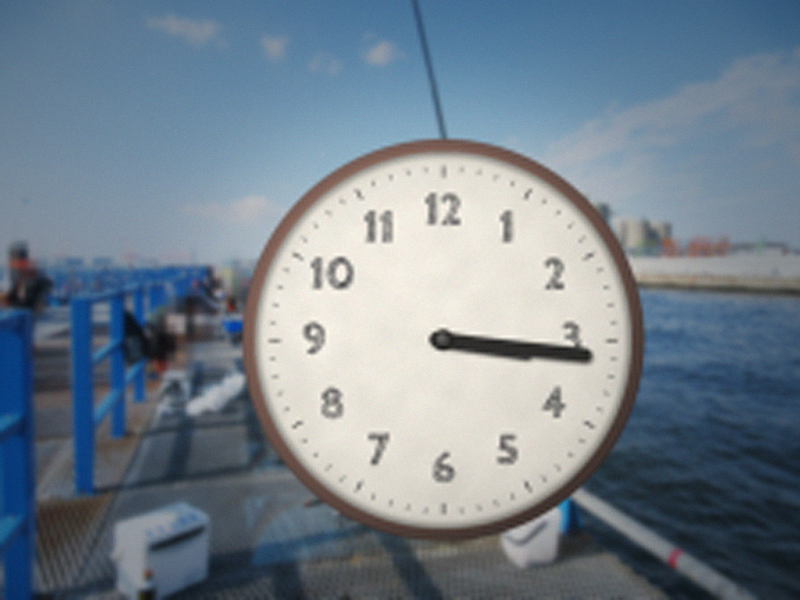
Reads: 3:16
